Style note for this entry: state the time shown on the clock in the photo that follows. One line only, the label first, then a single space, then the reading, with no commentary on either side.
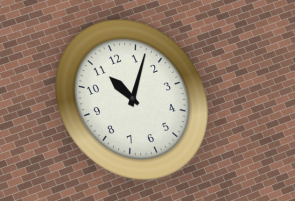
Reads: 11:07
